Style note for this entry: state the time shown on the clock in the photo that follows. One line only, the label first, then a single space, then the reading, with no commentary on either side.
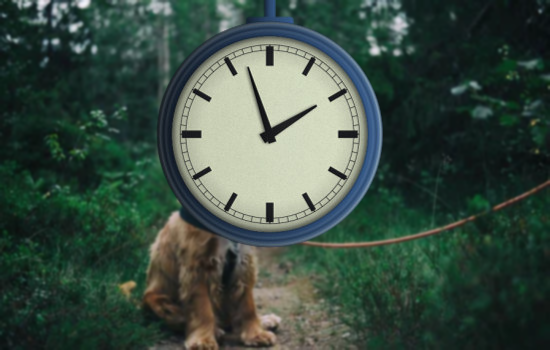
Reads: 1:57
